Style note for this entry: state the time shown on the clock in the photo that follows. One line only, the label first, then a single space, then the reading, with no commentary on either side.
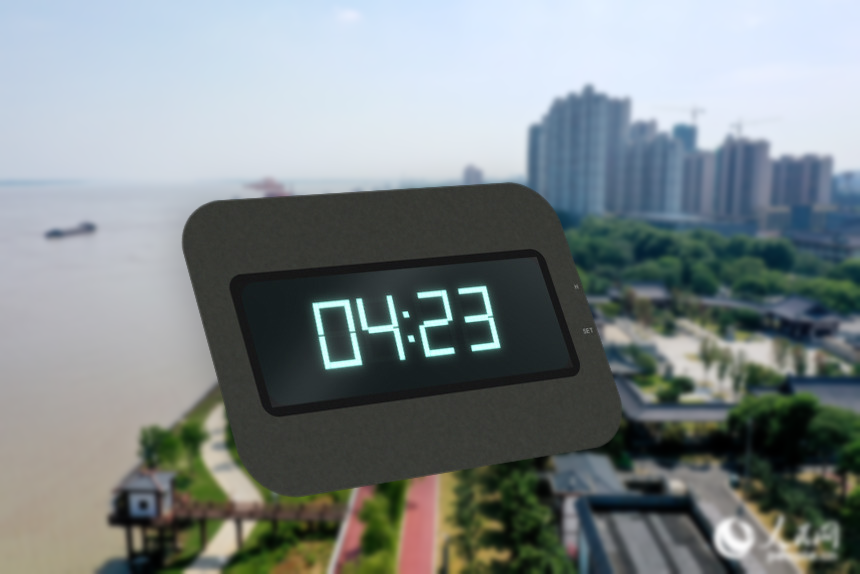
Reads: 4:23
